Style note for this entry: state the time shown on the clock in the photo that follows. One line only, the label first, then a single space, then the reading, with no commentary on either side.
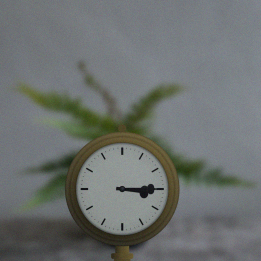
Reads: 3:15
